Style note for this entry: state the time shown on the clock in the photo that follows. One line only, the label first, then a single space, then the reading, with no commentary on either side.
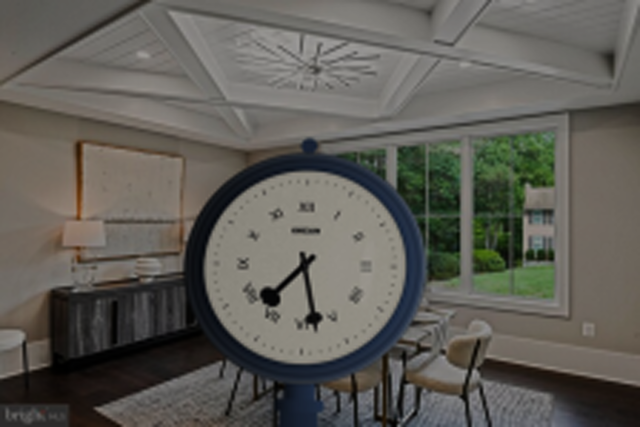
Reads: 7:28
